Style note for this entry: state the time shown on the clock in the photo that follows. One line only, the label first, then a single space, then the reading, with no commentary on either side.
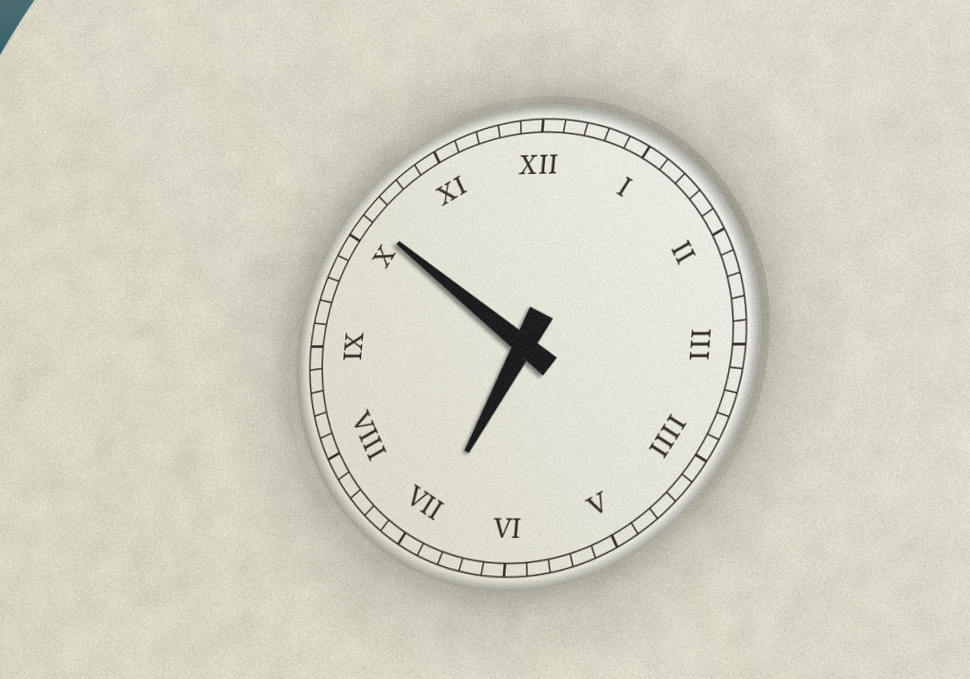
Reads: 6:51
